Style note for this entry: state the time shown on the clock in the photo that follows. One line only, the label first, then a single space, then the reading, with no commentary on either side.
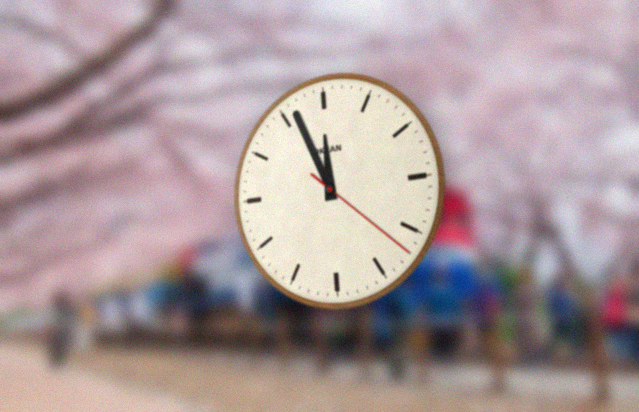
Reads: 11:56:22
